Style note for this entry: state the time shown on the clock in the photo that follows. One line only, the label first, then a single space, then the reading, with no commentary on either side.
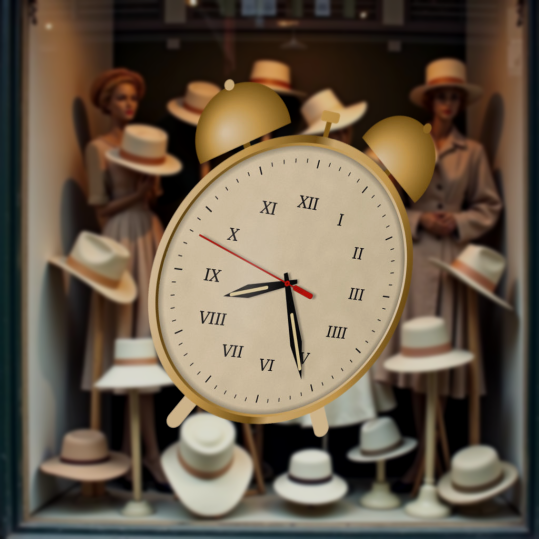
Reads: 8:25:48
